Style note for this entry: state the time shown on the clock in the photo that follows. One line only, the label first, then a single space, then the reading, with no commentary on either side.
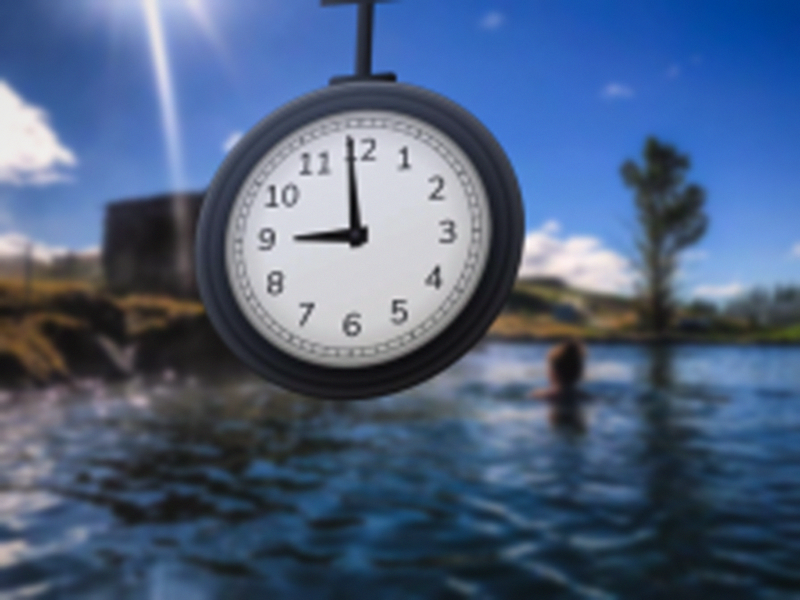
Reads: 8:59
